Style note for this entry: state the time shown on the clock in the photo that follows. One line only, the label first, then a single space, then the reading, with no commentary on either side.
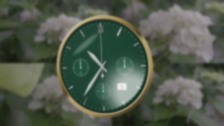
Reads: 10:36
